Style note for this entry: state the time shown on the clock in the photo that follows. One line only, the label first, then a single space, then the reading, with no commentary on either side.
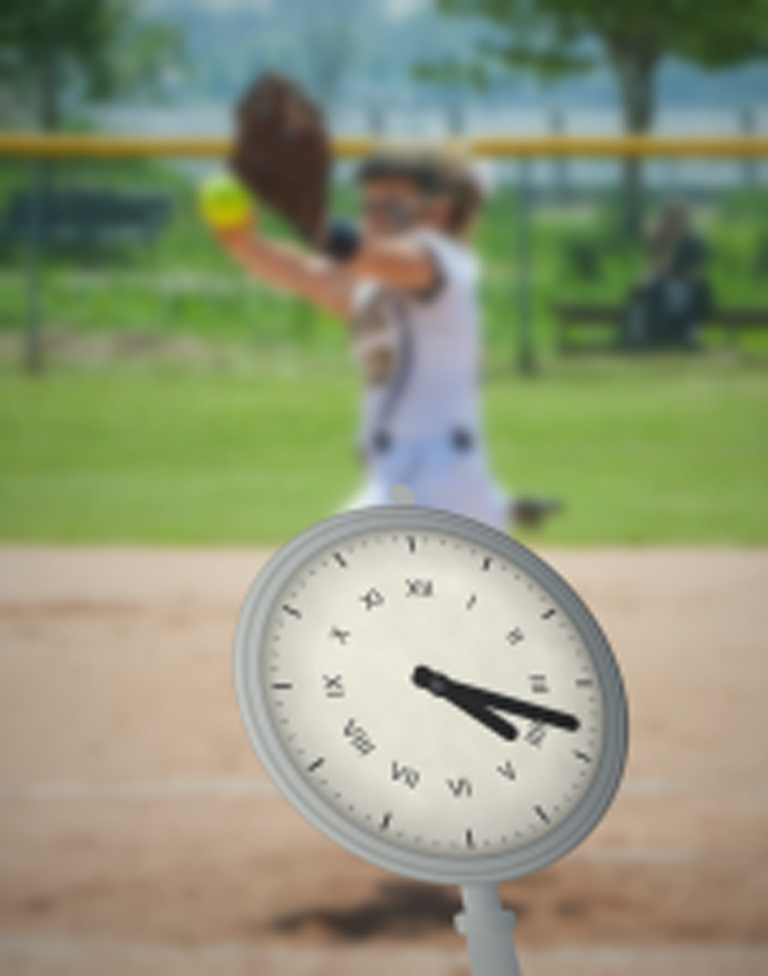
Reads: 4:18
